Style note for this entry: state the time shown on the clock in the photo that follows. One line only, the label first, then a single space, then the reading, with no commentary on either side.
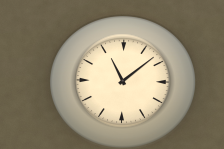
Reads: 11:08
